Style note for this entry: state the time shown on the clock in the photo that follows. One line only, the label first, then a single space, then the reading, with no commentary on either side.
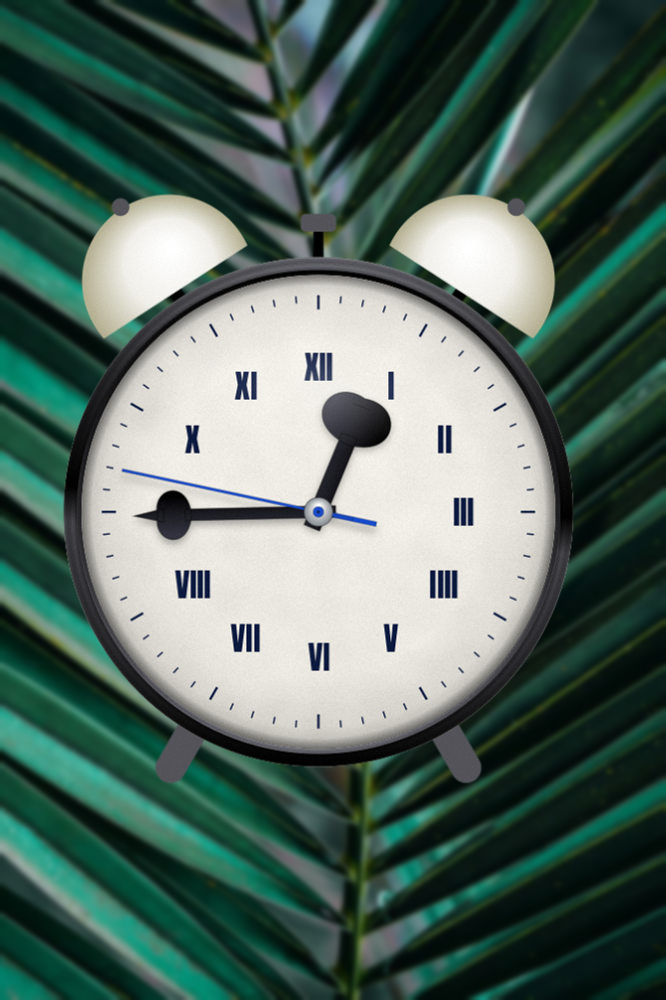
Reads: 12:44:47
